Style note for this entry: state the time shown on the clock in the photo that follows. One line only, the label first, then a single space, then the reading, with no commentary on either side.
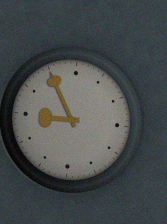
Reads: 8:55
